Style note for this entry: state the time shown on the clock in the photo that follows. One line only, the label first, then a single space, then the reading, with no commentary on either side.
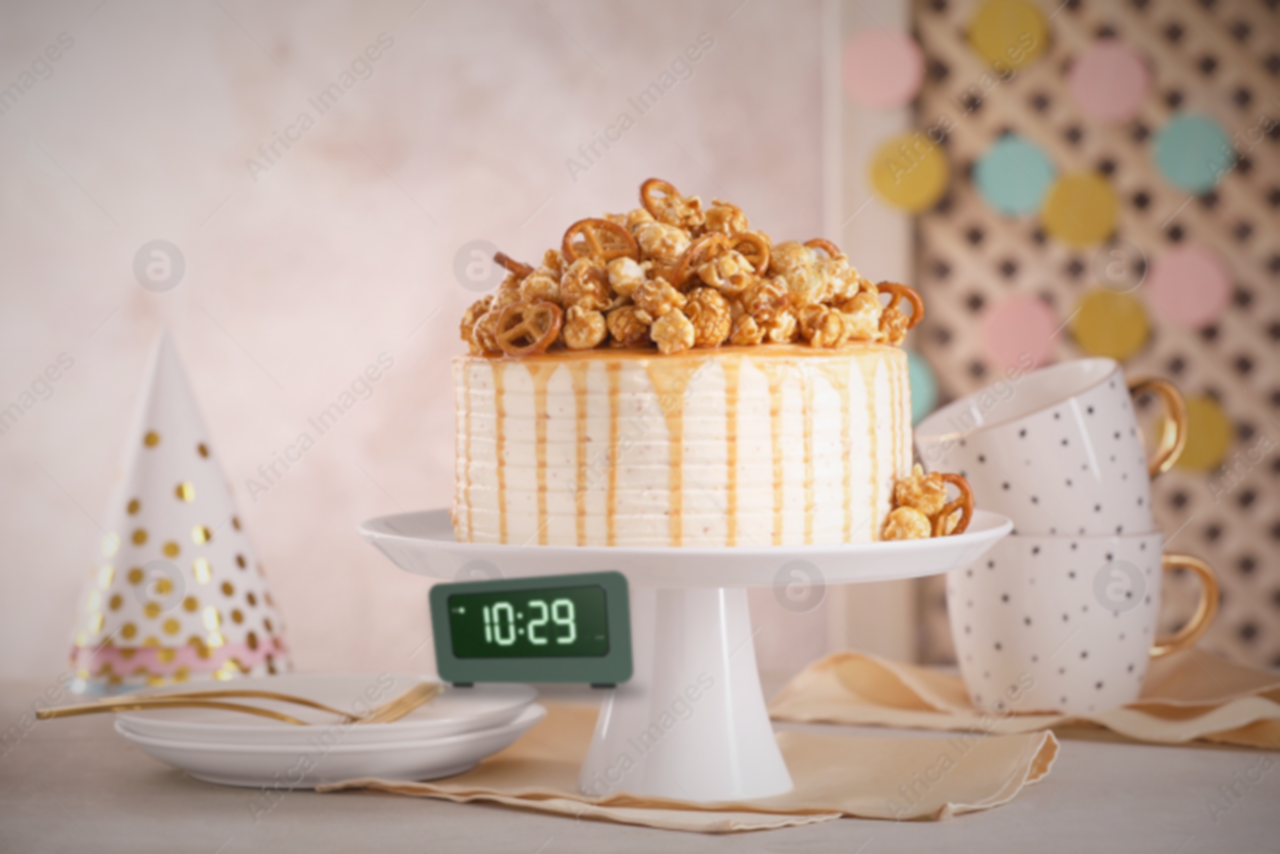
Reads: 10:29
